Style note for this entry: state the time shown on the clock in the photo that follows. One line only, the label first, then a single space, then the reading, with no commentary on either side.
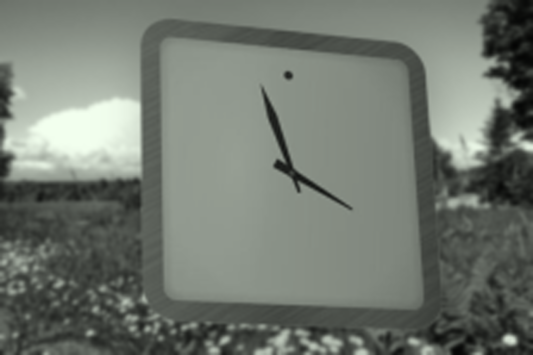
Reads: 3:57
